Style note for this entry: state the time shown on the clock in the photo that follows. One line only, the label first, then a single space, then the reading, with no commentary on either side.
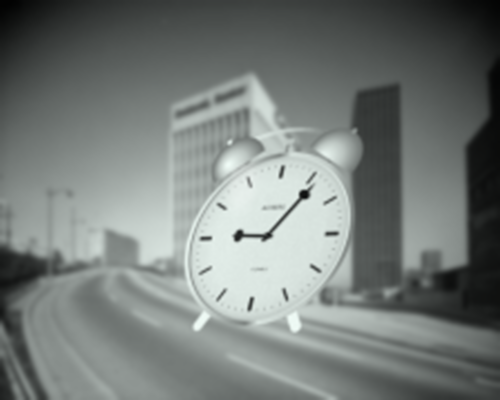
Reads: 9:06
